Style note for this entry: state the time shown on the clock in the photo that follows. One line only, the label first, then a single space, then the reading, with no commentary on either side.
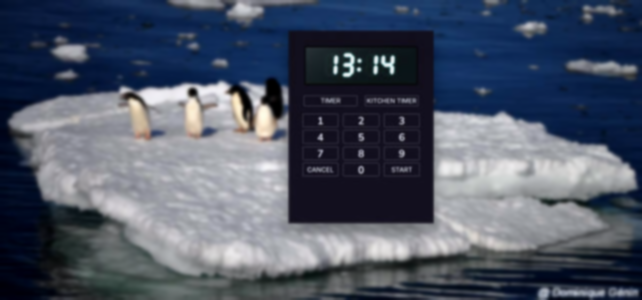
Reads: 13:14
